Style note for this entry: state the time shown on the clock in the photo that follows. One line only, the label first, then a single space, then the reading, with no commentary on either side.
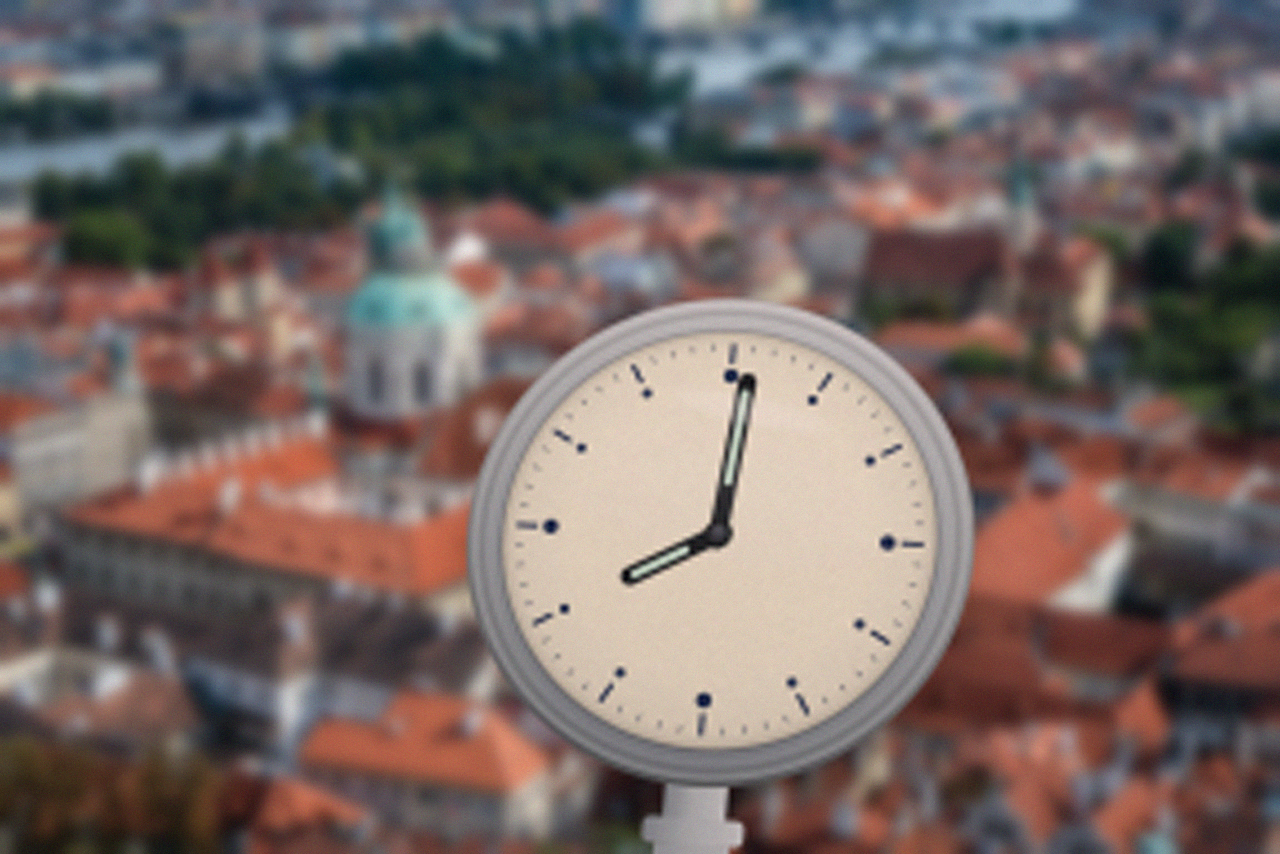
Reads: 8:01
